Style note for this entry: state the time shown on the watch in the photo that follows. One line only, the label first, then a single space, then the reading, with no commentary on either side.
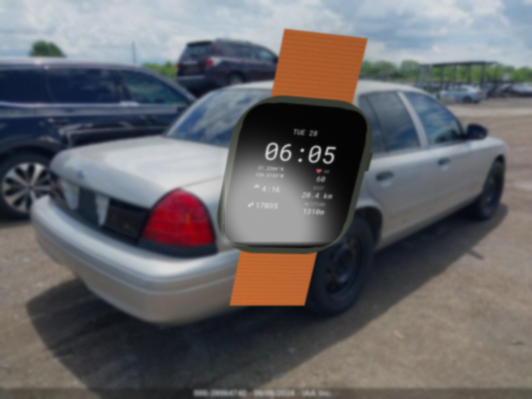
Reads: 6:05
